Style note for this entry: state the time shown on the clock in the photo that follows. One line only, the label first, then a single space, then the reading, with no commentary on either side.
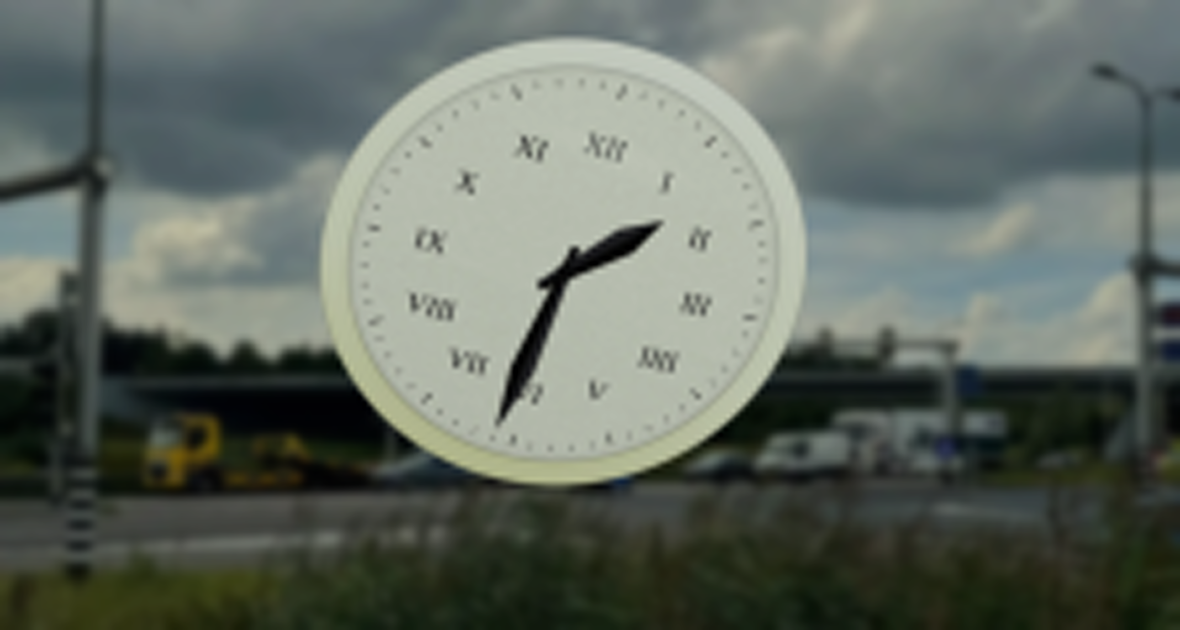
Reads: 1:31
